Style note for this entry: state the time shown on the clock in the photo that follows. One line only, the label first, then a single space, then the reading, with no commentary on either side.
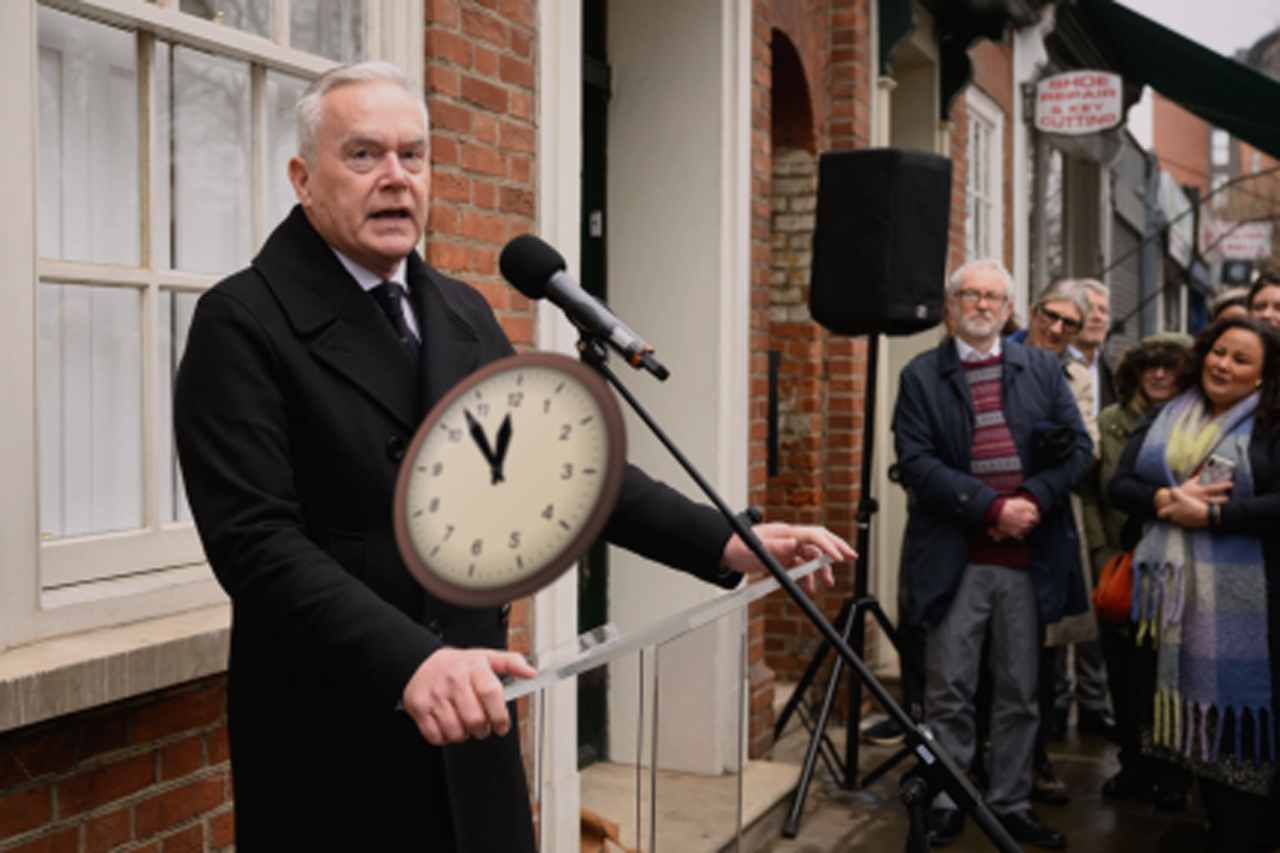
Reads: 11:53
